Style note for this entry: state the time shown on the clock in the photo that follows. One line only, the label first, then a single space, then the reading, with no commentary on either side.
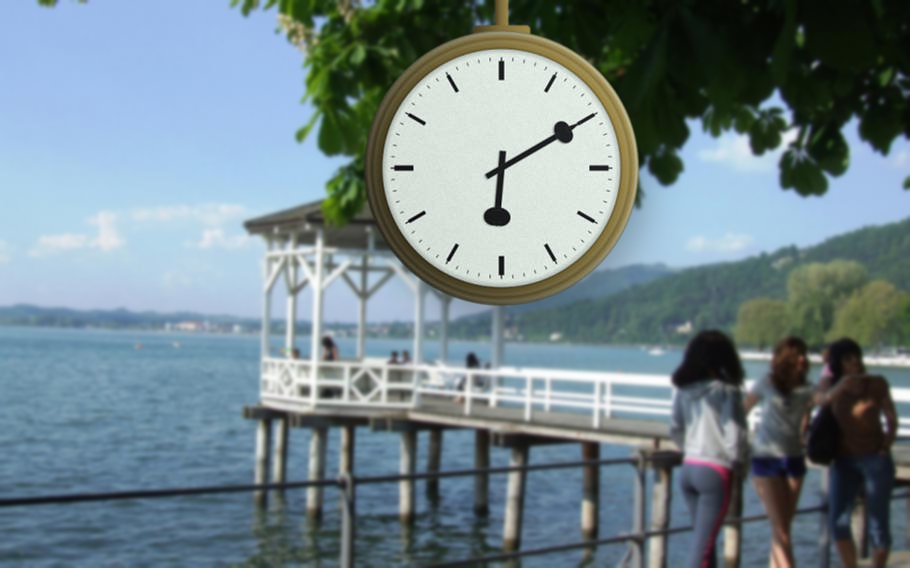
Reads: 6:10
